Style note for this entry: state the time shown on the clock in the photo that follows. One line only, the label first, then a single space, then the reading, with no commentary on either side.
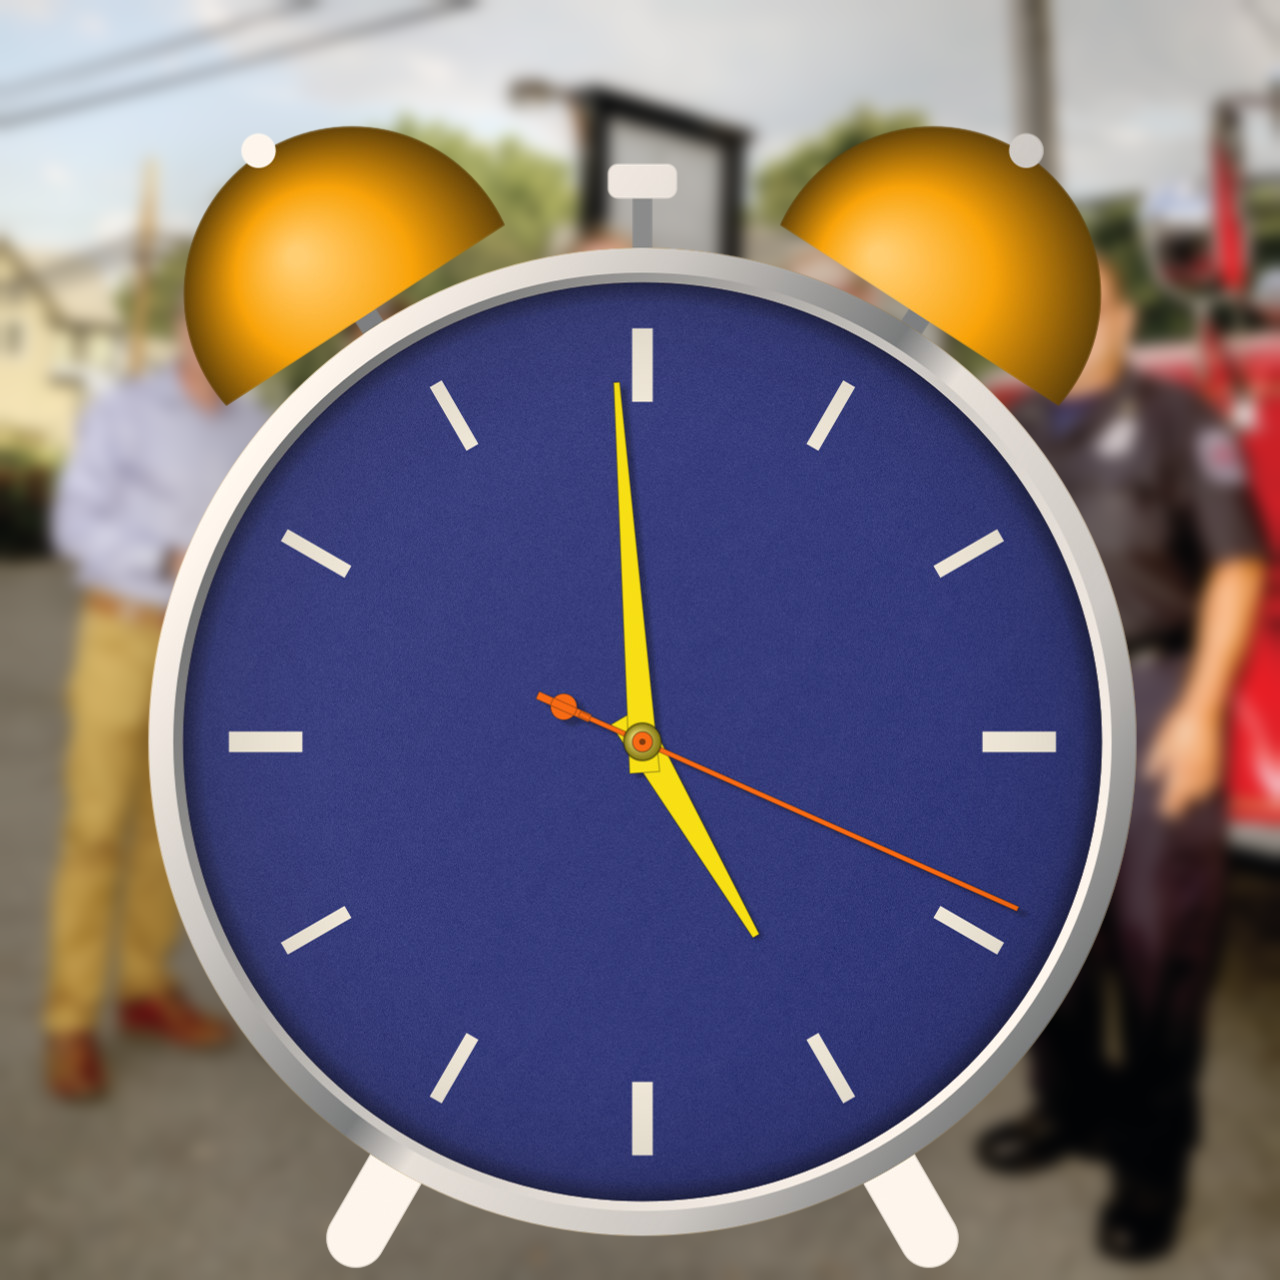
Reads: 4:59:19
